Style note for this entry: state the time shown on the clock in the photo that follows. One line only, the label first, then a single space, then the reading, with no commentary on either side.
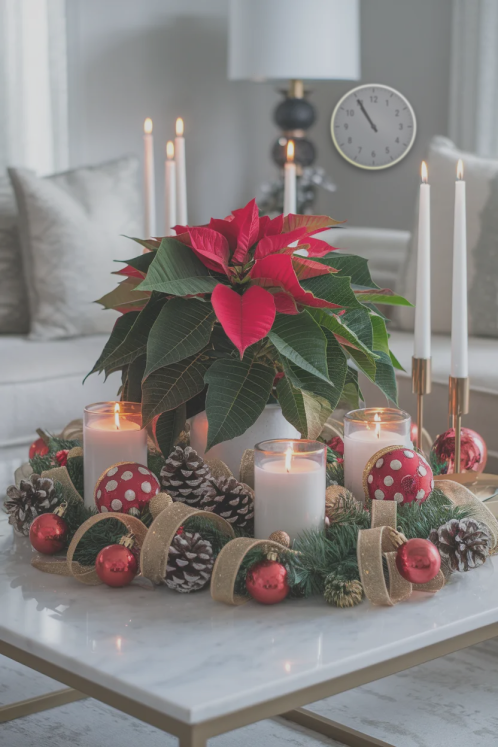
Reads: 10:55
